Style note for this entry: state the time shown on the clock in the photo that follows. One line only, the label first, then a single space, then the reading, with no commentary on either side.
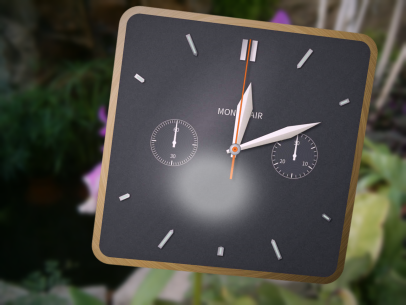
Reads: 12:11
